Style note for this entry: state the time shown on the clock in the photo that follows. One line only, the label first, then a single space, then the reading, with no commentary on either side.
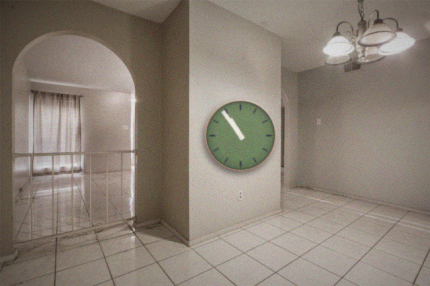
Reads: 10:54
